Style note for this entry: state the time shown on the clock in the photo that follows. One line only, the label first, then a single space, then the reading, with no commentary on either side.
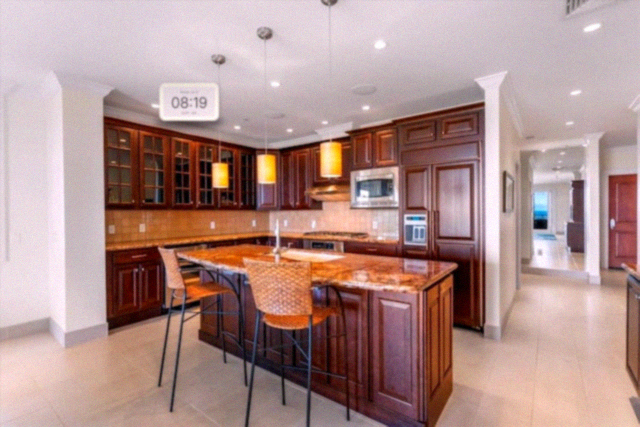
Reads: 8:19
